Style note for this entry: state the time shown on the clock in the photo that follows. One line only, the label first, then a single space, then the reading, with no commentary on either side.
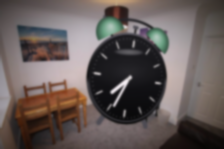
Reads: 7:34
